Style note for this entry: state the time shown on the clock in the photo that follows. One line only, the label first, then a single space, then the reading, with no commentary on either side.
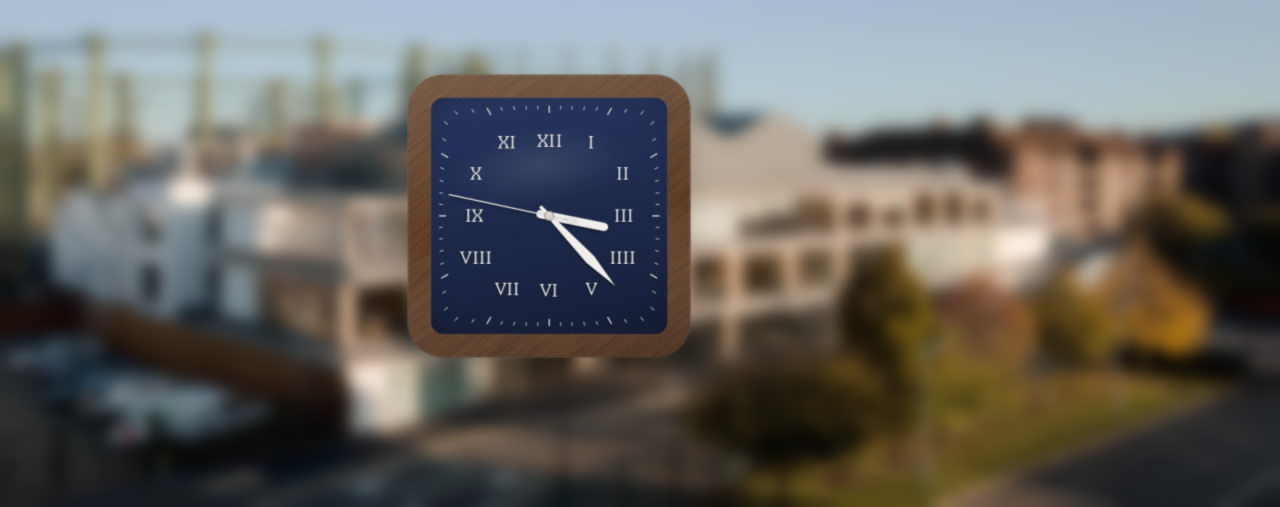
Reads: 3:22:47
